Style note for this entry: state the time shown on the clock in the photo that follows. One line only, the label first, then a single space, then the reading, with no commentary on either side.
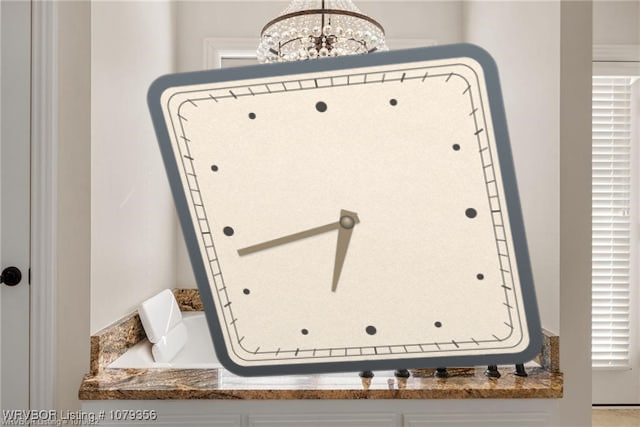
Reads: 6:43
